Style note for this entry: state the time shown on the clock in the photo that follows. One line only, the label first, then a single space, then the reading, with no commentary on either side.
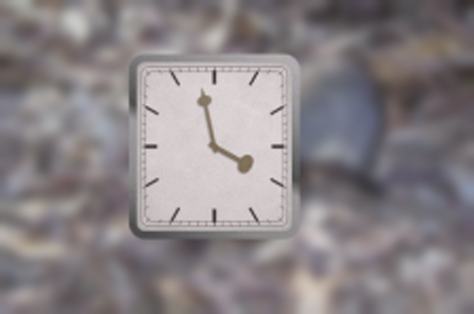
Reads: 3:58
